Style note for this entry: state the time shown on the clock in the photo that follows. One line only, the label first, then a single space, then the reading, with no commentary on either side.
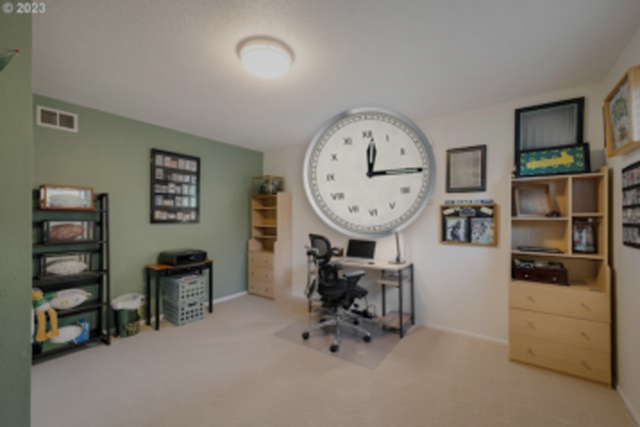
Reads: 12:15
